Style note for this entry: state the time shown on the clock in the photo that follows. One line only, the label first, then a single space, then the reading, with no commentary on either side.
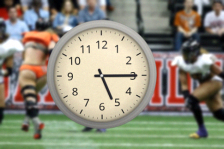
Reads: 5:15
